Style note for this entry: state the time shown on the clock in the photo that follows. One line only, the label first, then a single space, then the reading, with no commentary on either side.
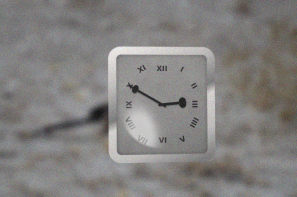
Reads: 2:50
